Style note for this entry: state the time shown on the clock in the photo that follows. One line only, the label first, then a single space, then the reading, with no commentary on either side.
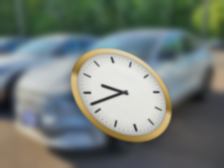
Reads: 9:42
